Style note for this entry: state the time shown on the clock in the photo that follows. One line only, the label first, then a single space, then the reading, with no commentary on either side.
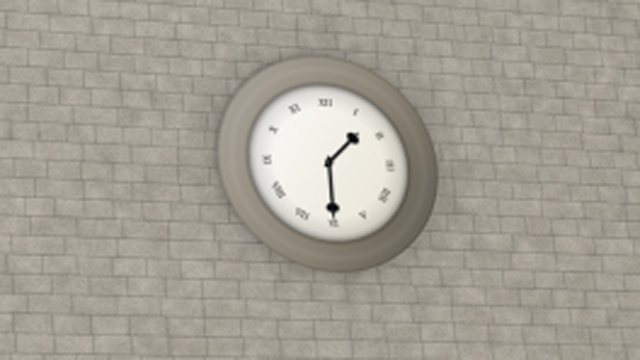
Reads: 1:30
